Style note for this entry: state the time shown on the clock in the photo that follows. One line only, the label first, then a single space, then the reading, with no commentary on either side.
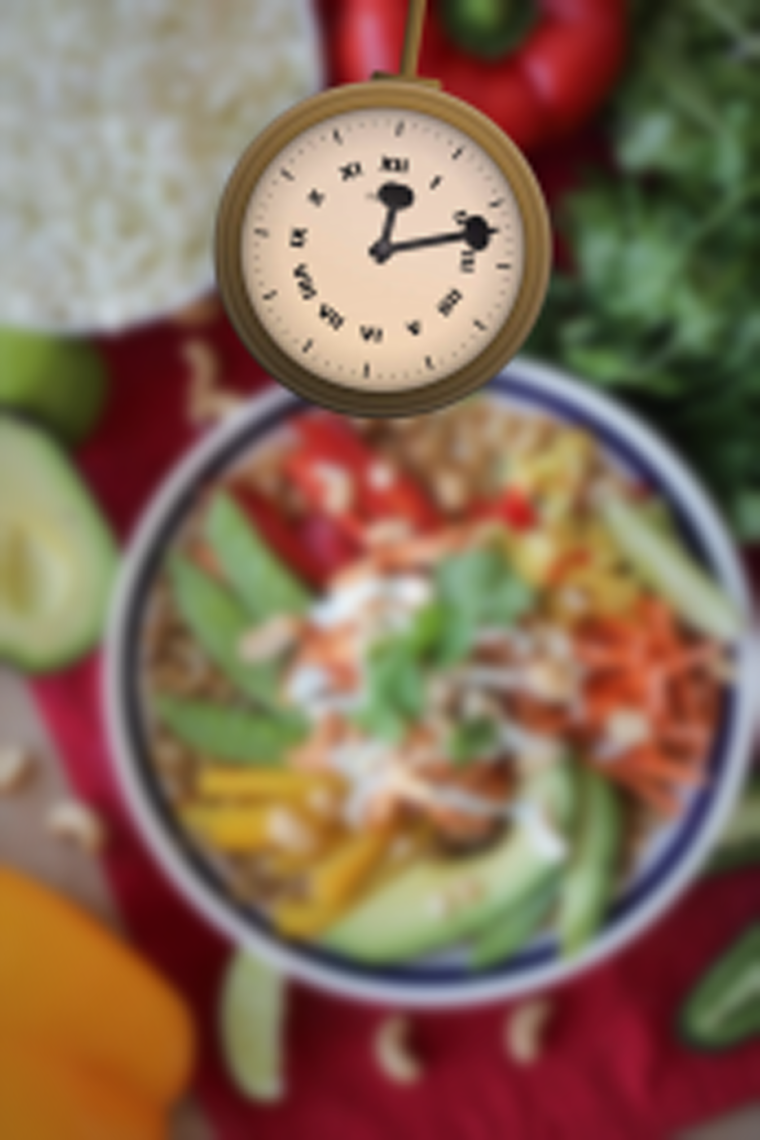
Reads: 12:12
